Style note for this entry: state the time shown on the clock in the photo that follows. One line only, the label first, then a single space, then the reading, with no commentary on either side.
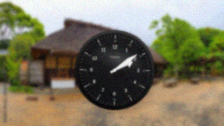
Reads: 2:09
